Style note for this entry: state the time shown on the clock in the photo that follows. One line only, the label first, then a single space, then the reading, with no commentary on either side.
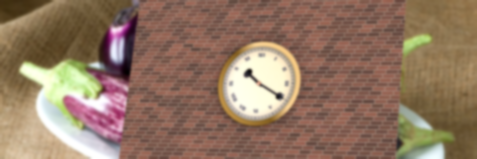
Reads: 10:20
